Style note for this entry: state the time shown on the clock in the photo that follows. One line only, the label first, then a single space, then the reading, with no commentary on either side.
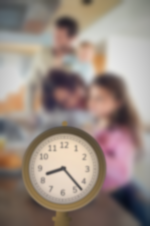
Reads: 8:23
